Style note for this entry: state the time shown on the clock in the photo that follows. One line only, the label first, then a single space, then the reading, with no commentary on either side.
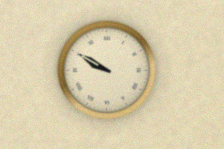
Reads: 9:50
